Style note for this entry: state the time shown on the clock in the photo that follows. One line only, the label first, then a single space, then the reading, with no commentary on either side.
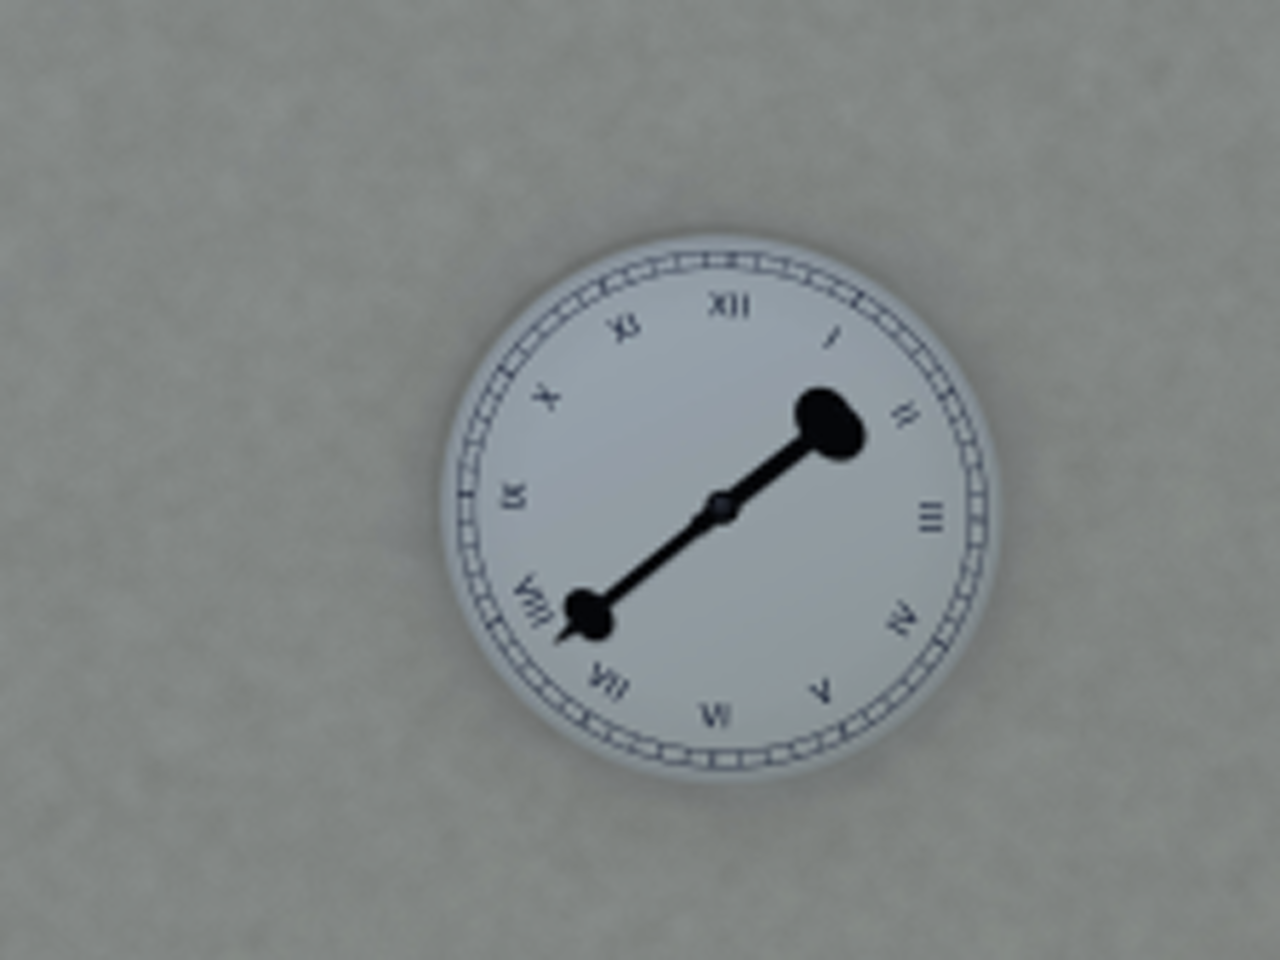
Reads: 1:38
